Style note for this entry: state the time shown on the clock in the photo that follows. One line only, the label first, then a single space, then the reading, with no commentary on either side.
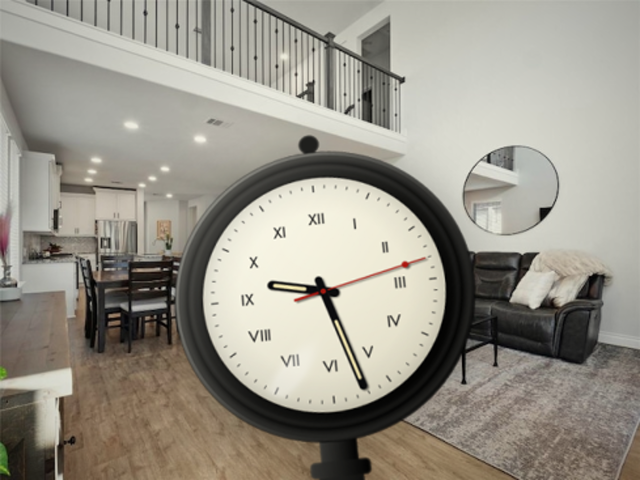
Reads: 9:27:13
